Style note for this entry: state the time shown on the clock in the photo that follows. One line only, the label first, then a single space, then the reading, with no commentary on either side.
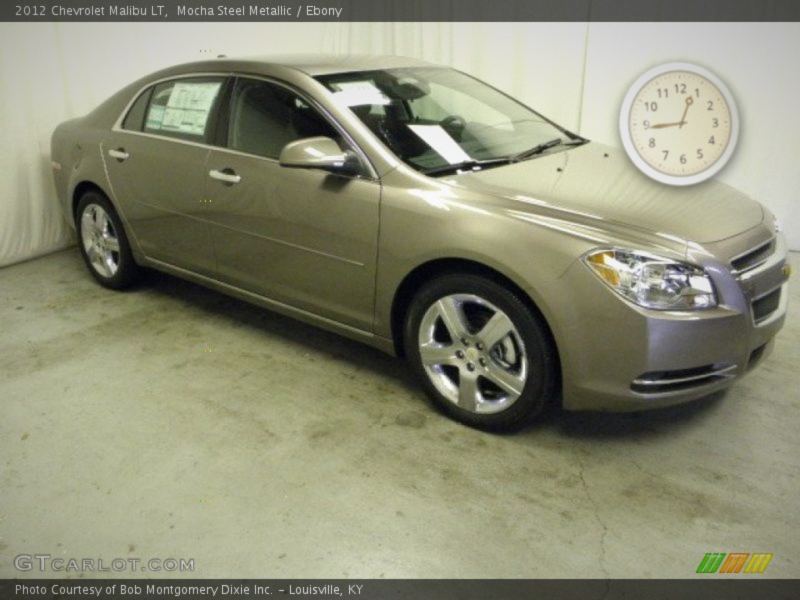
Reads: 12:44
